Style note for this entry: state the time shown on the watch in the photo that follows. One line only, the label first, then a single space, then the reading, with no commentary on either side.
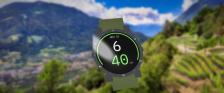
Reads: 6:40
